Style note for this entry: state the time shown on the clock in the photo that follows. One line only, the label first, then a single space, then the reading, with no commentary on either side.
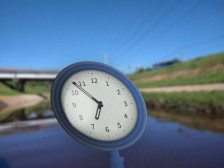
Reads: 6:53
